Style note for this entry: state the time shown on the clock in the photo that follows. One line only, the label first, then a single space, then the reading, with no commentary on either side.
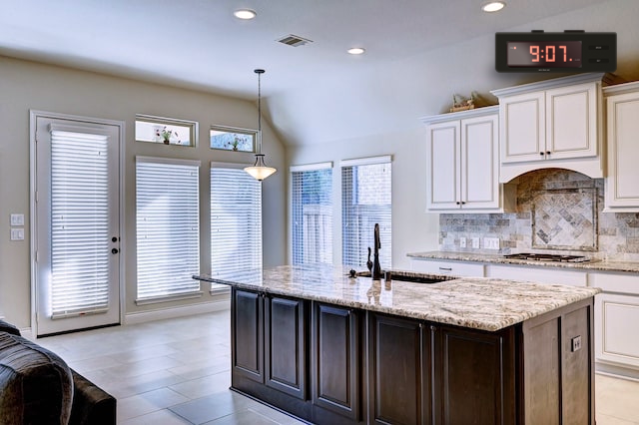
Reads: 9:07
